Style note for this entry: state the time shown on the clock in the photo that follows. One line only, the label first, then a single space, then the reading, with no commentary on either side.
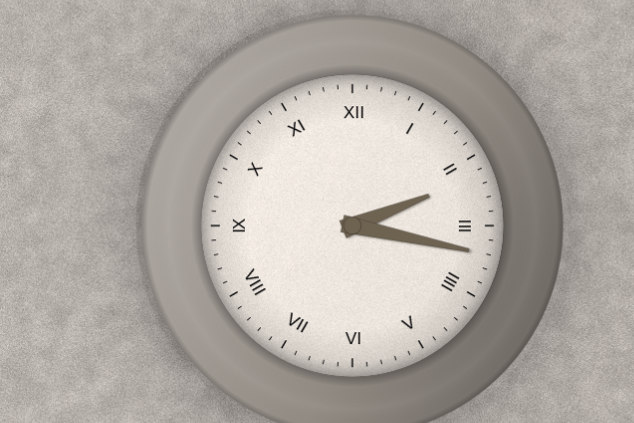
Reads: 2:17
